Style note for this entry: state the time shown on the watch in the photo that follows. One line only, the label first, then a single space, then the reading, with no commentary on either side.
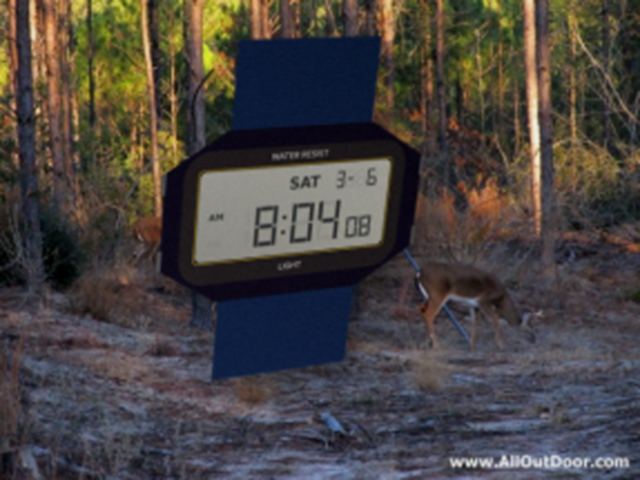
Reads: 8:04:08
